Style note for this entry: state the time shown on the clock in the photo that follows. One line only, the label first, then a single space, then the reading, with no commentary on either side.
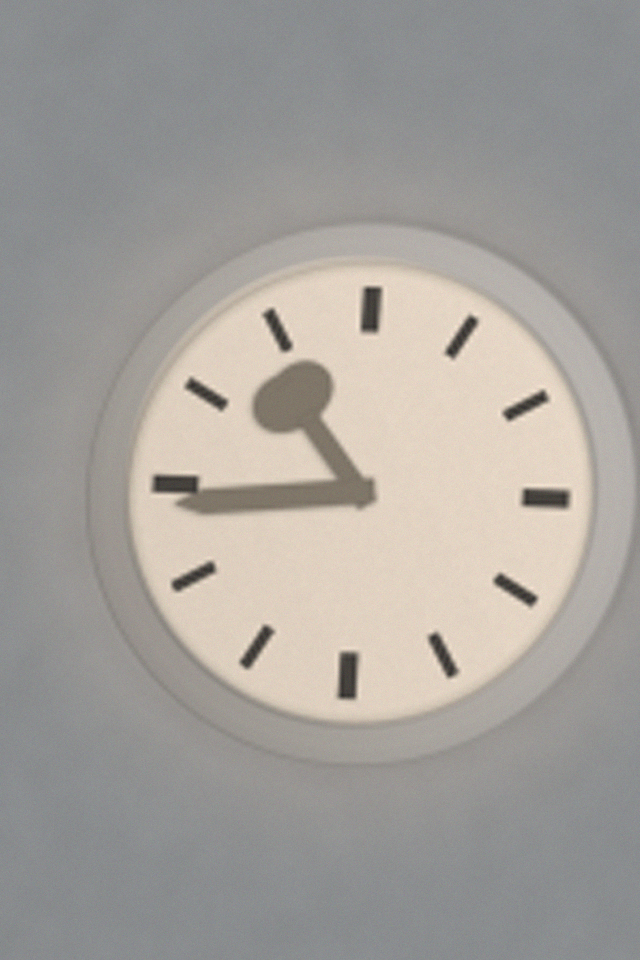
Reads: 10:44
